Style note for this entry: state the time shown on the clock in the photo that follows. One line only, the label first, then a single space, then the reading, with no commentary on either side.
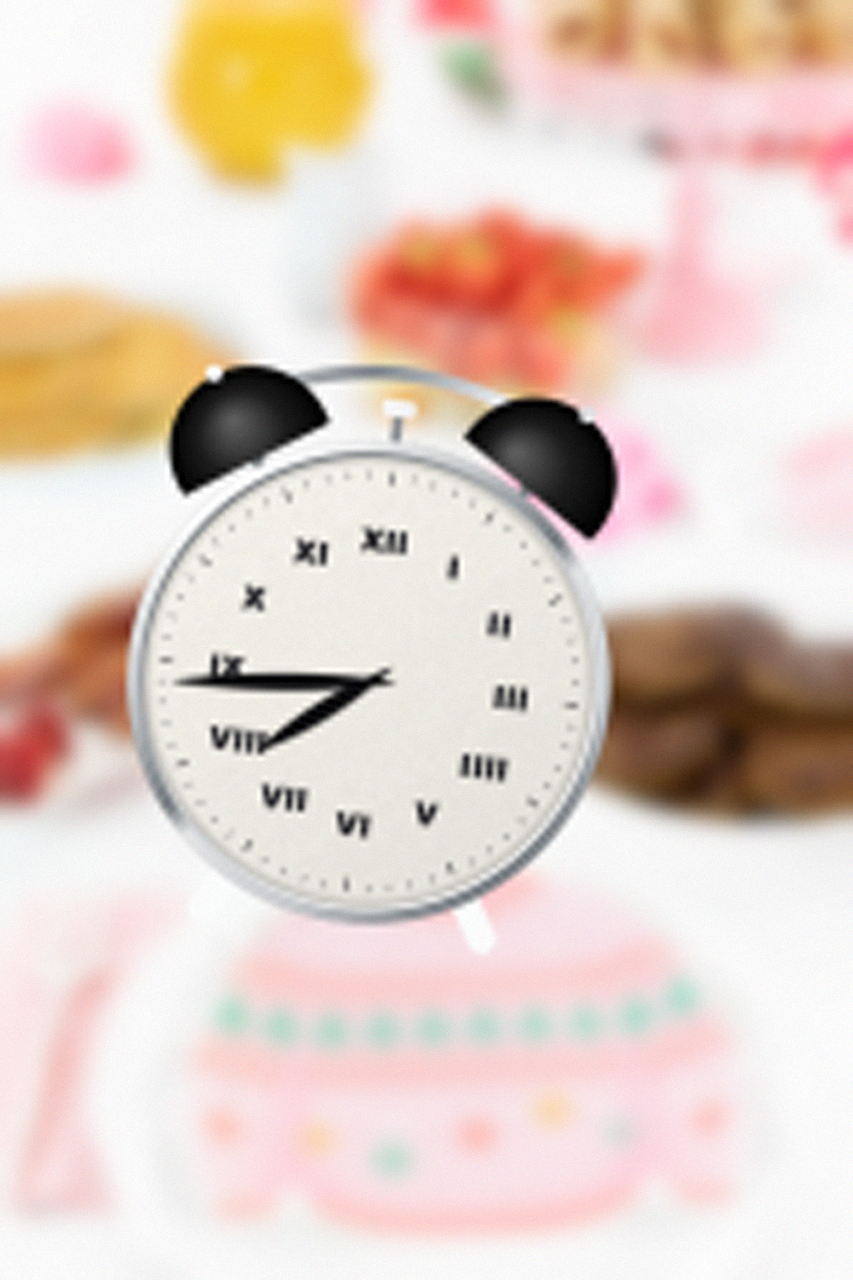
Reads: 7:44
